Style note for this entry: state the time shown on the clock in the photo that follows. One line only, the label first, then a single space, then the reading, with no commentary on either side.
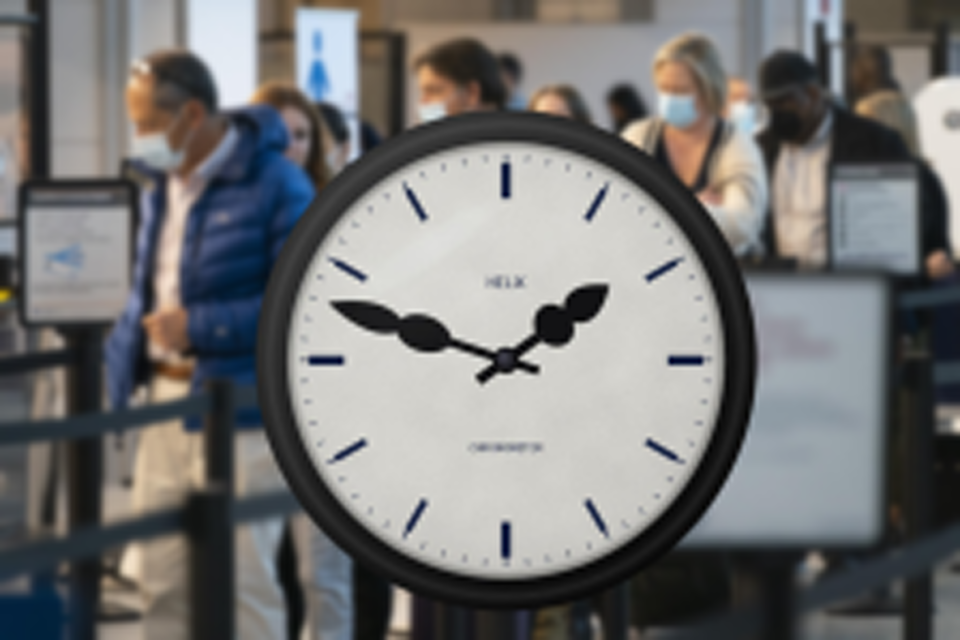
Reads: 1:48
